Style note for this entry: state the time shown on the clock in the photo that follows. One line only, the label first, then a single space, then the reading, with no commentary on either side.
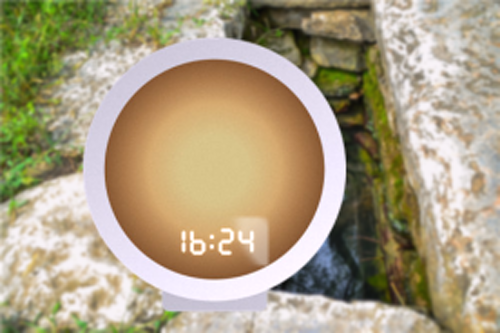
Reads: 16:24
